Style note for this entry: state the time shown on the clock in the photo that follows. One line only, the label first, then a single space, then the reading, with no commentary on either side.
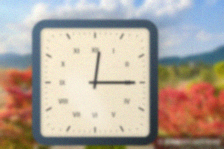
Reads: 12:15
